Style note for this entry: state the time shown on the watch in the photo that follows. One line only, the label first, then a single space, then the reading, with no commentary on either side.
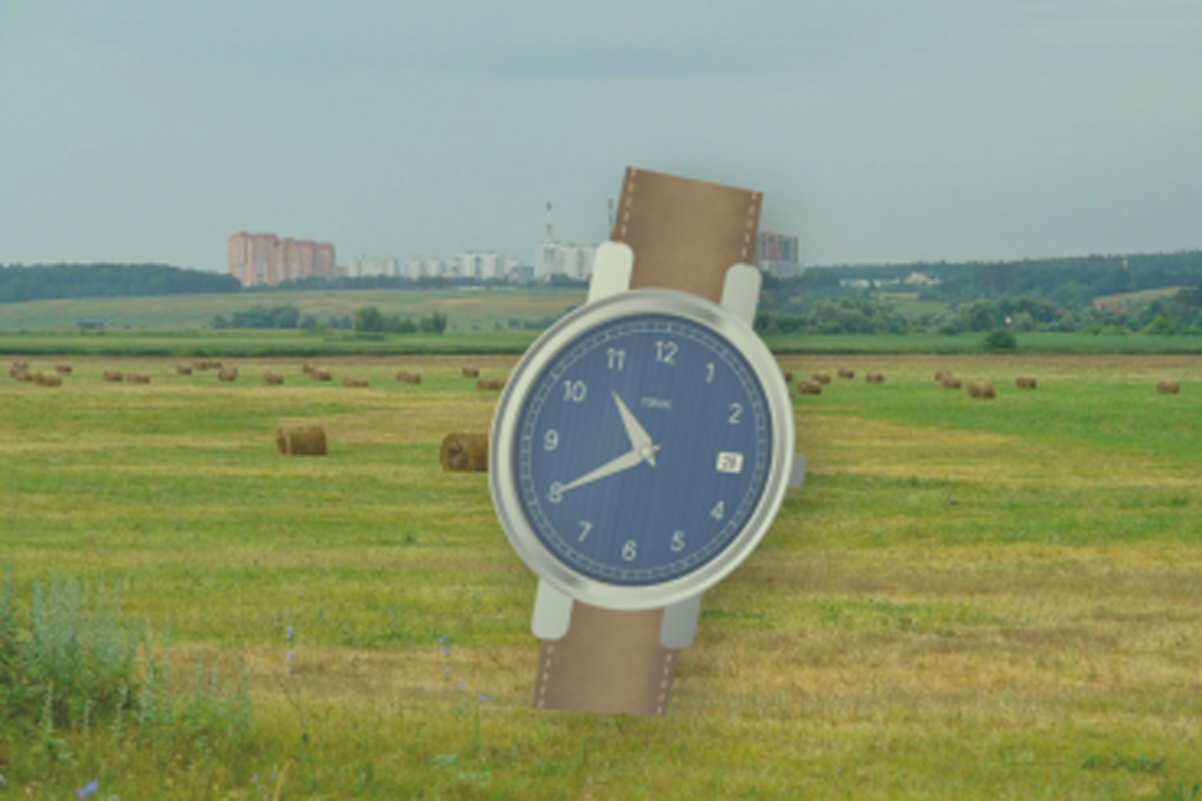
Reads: 10:40
